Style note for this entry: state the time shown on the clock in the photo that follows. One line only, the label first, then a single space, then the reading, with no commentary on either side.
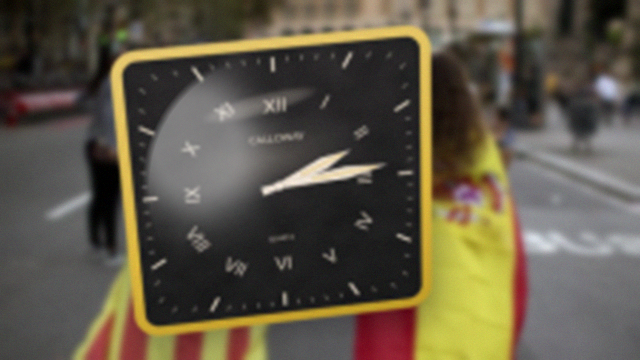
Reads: 2:14
